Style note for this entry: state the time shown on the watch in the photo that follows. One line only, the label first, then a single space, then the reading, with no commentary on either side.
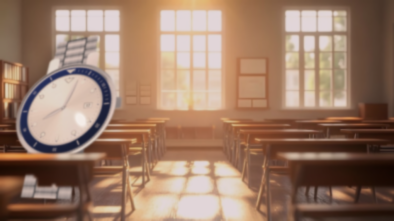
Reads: 8:03
